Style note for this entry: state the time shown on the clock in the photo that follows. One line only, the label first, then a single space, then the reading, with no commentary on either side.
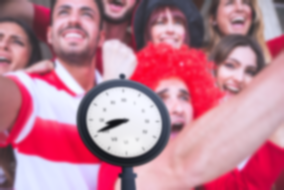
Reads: 8:41
